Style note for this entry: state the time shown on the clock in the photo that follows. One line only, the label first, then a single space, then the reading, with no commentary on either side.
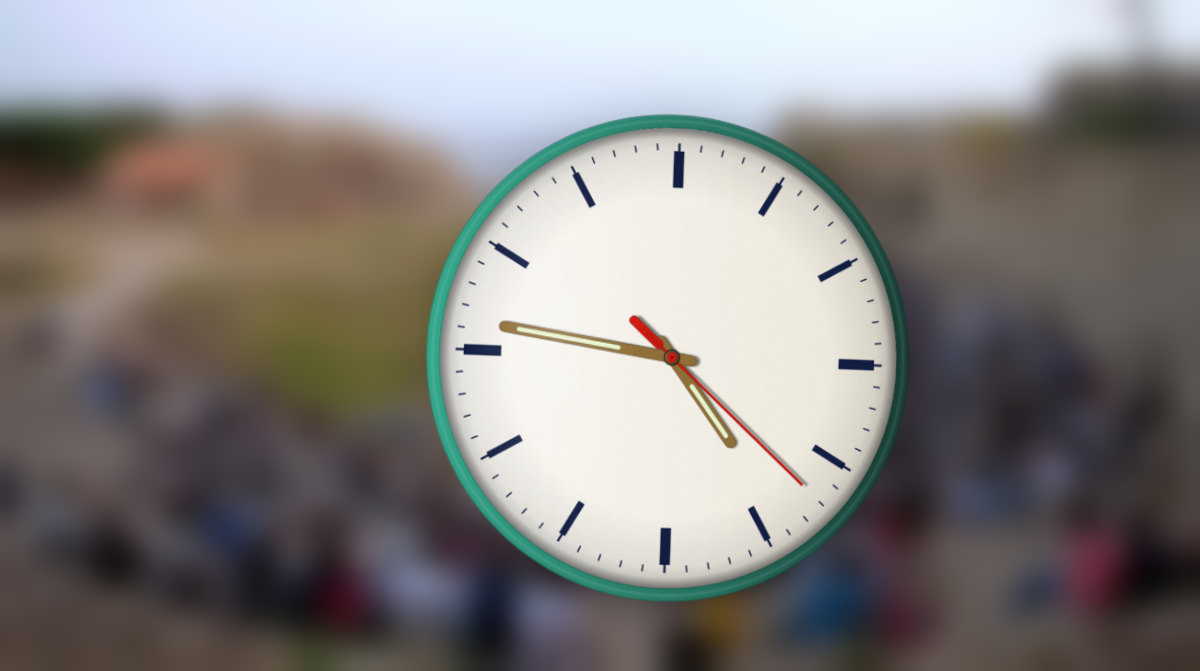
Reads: 4:46:22
